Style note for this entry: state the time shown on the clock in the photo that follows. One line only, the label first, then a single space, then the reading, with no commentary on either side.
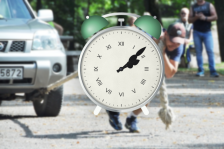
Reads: 2:08
